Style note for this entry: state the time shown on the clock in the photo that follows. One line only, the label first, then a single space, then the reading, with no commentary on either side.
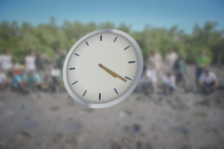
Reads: 4:21
